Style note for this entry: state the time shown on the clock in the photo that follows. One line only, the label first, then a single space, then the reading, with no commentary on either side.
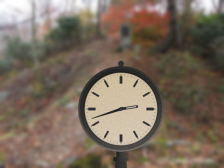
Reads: 2:42
